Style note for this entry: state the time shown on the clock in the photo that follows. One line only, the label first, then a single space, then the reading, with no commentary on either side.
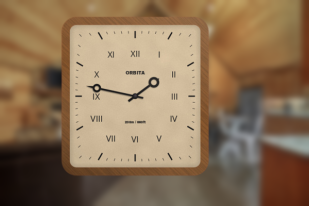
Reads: 1:47
